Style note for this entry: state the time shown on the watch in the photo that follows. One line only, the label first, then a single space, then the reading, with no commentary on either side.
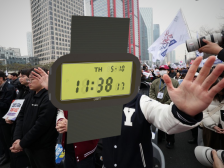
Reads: 11:38:17
